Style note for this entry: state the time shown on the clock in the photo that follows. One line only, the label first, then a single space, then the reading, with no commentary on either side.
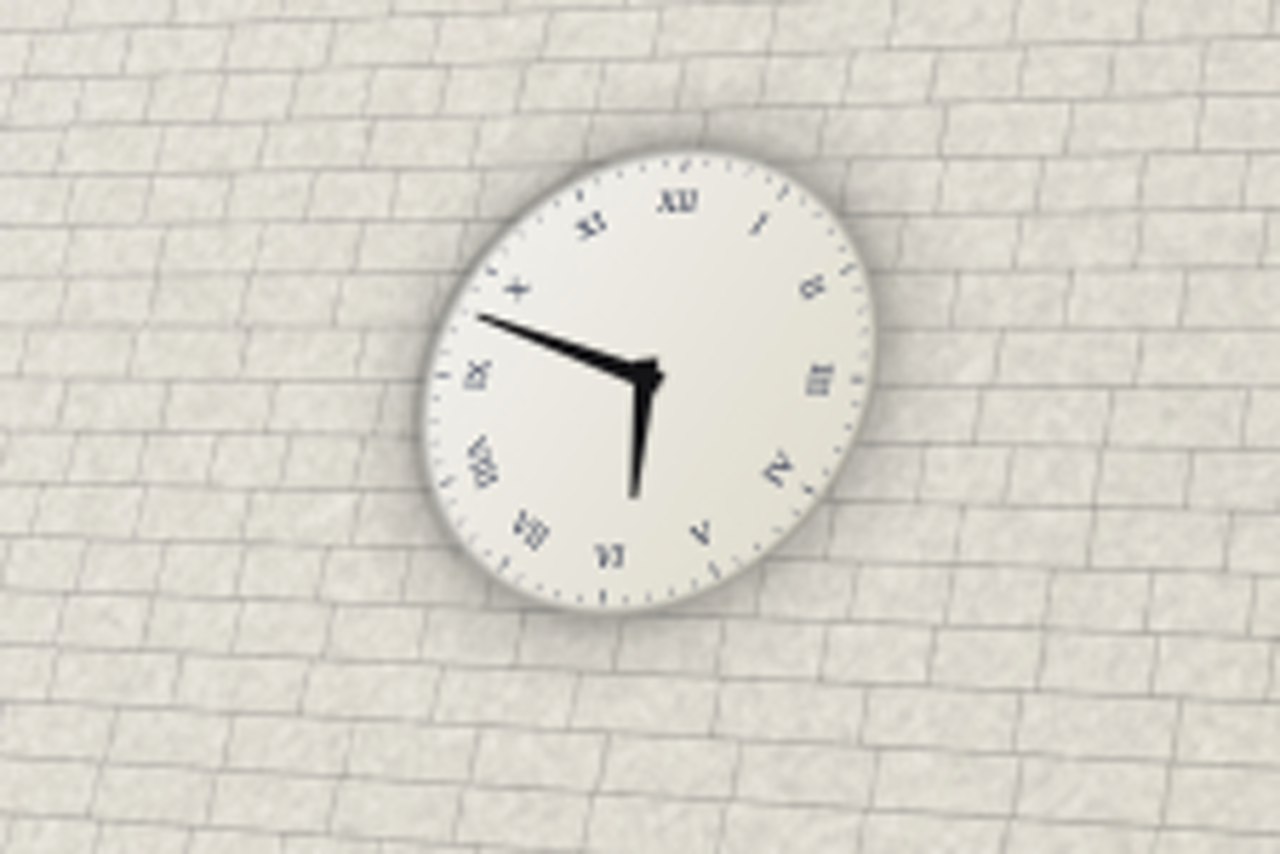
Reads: 5:48
